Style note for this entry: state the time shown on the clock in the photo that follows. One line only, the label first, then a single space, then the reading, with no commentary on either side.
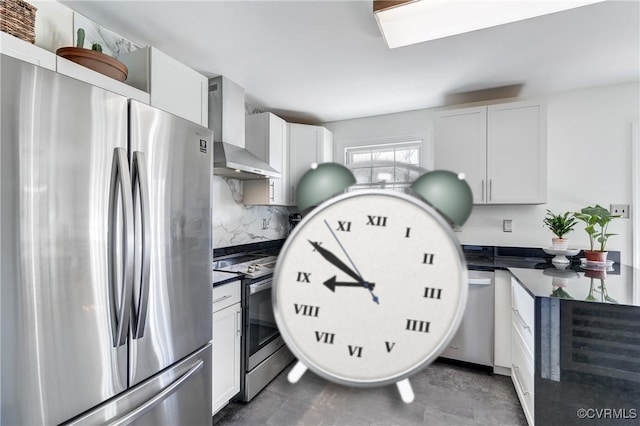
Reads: 8:49:53
